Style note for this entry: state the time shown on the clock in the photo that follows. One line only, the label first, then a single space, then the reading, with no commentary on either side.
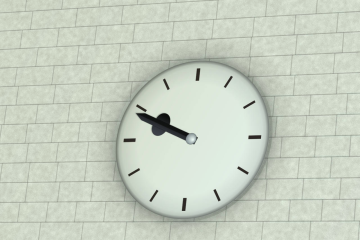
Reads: 9:49
